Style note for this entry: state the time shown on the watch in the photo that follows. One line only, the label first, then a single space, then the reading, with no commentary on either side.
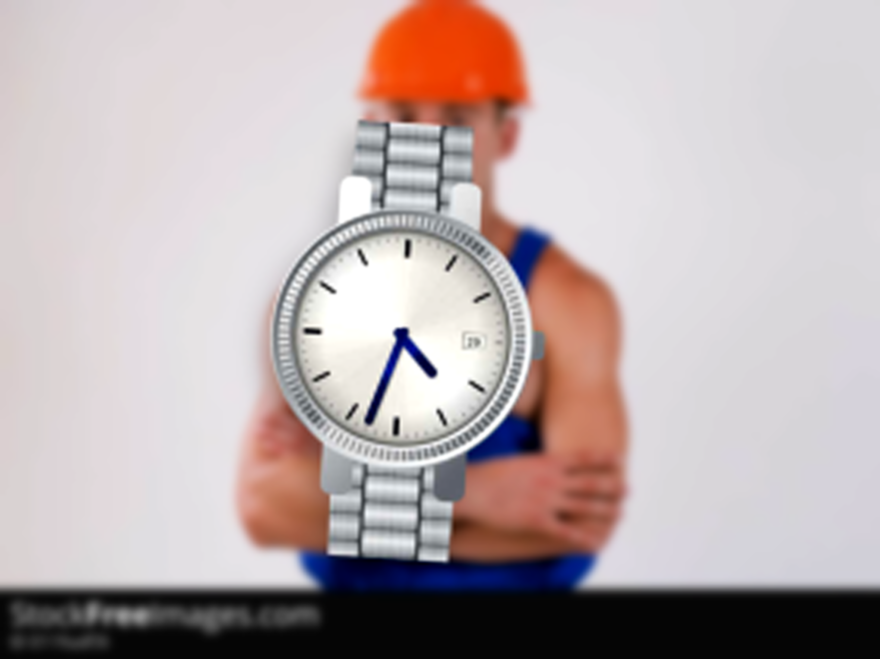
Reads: 4:33
